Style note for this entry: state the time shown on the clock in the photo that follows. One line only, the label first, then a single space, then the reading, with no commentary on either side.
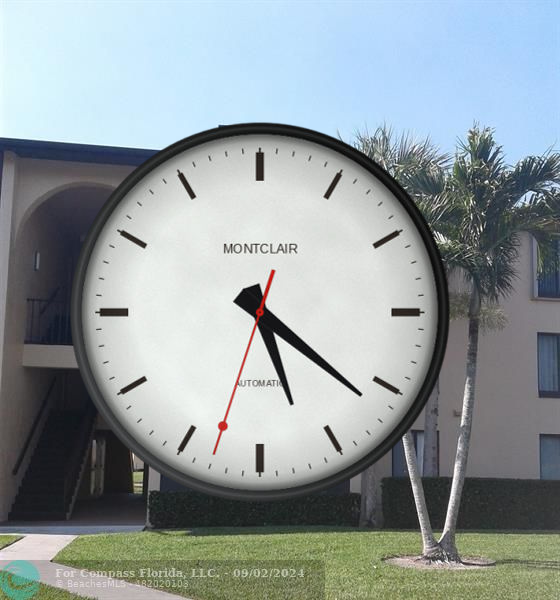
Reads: 5:21:33
